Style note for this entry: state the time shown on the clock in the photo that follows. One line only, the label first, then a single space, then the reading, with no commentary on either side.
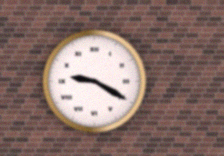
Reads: 9:20
